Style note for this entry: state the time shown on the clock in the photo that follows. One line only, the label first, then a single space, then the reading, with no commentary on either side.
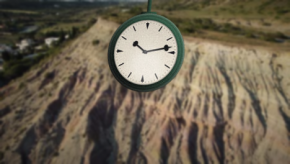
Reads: 10:13
